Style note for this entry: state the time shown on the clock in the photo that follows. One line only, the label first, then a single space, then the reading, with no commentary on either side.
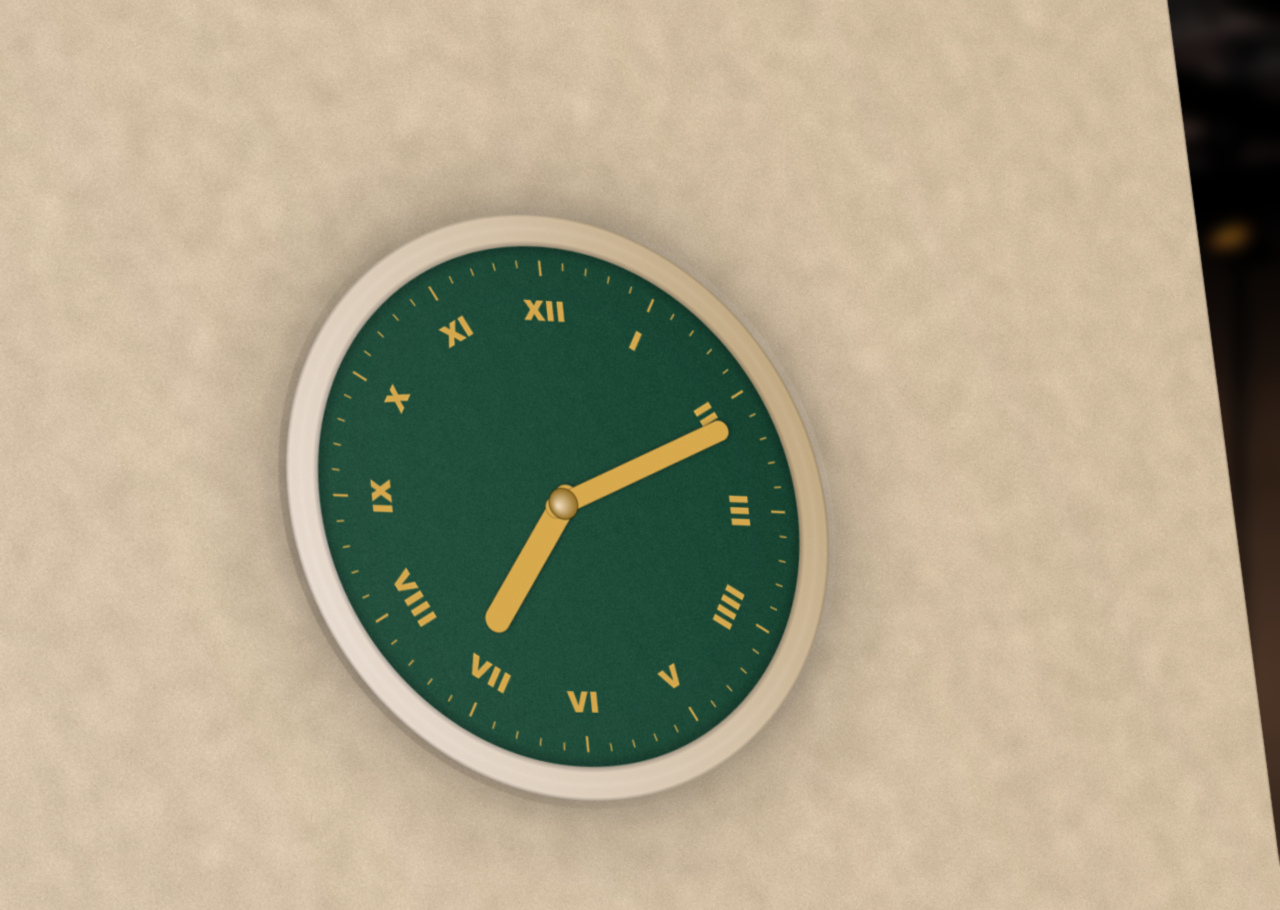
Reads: 7:11
